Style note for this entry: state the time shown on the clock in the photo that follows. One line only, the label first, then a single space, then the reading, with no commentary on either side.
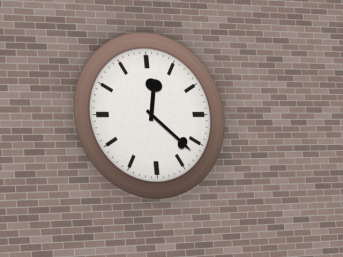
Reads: 12:22
